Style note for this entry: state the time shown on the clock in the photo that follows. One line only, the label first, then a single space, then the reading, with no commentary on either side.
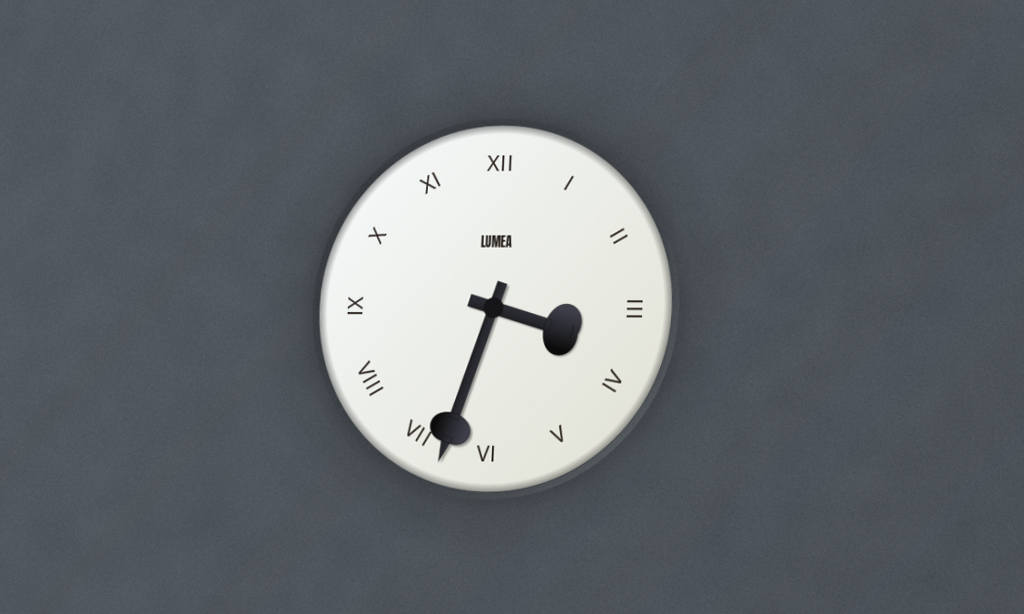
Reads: 3:33
